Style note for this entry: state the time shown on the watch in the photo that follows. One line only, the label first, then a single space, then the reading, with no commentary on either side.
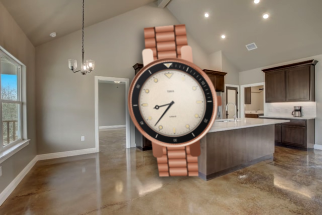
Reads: 8:37
